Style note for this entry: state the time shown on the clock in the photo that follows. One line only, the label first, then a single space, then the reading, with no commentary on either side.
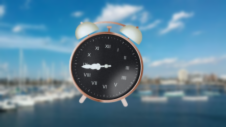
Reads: 8:44
